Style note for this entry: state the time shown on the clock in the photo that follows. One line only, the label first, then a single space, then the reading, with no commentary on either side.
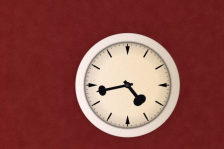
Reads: 4:43
